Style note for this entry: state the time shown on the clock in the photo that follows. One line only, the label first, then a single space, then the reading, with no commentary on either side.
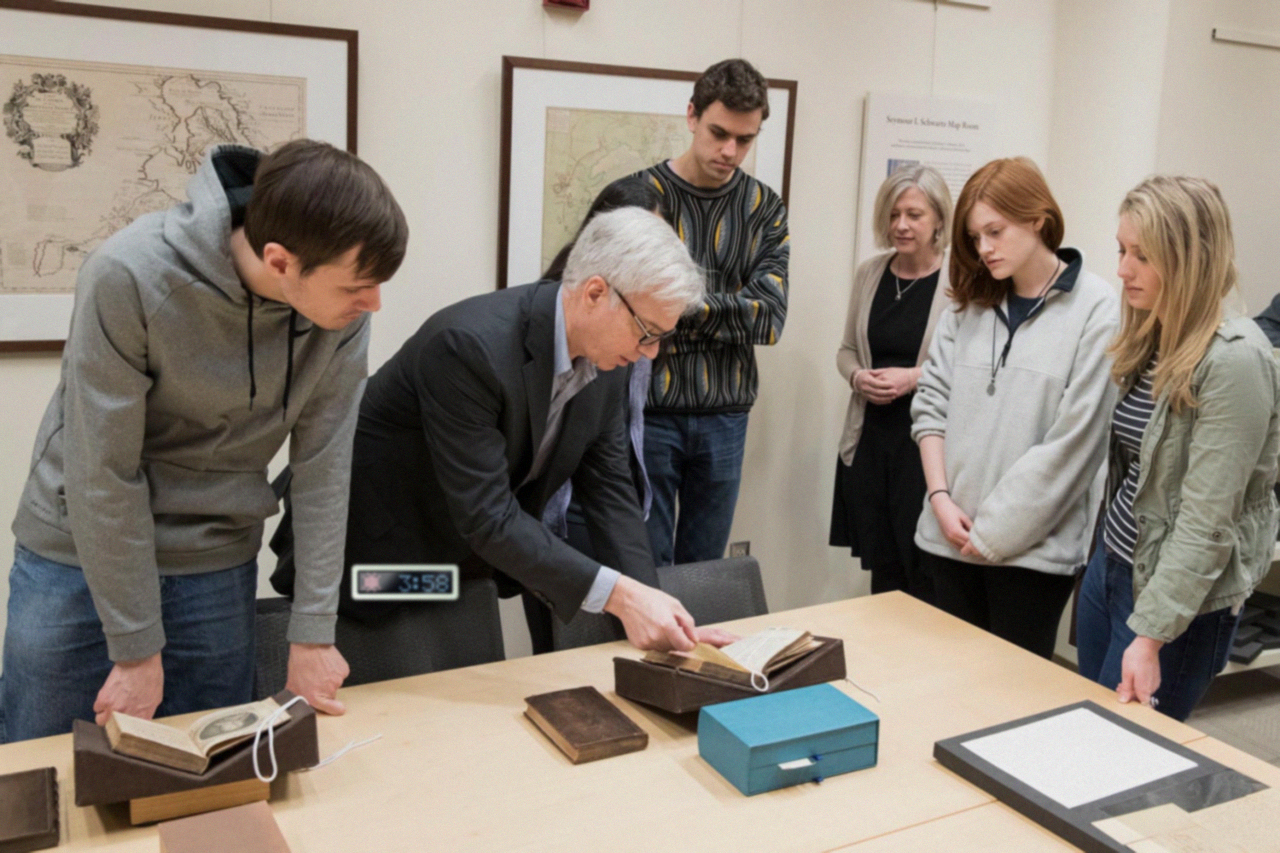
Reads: 3:58
